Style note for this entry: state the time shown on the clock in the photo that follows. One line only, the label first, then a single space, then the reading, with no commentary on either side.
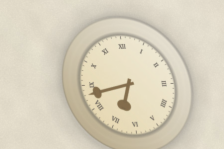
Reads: 6:43
